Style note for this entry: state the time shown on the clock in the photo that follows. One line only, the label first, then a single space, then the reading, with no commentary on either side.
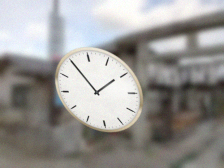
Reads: 1:55
